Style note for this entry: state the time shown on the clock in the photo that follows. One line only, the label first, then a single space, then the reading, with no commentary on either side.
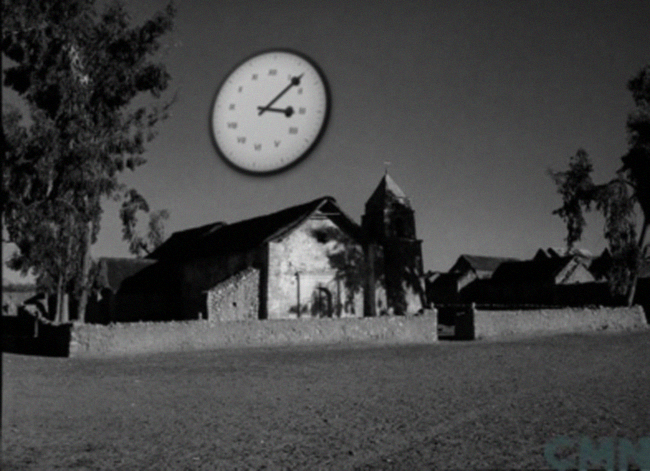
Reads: 3:07
